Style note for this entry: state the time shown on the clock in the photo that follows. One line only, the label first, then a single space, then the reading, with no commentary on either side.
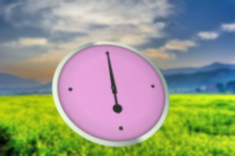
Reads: 6:00
